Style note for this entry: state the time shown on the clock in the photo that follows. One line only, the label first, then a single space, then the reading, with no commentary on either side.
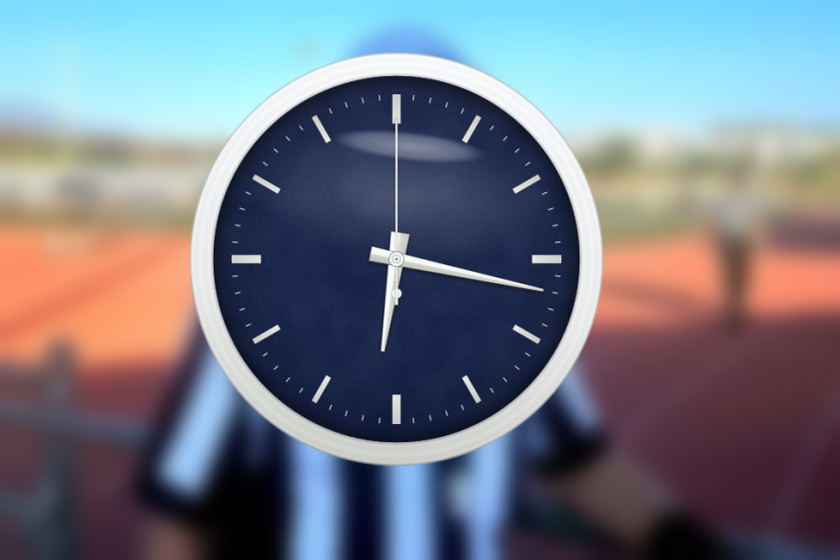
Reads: 6:17:00
